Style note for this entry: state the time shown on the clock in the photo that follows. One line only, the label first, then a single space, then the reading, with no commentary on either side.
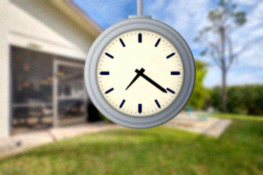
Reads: 7:21
